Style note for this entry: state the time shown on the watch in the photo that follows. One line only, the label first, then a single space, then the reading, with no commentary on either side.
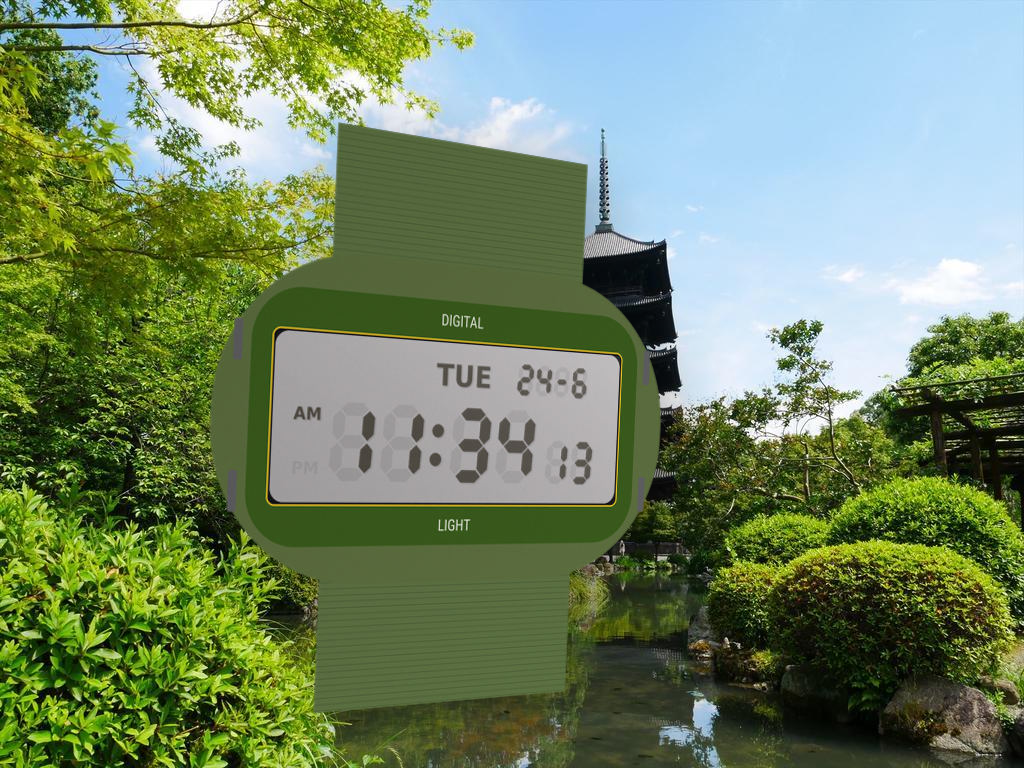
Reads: 11:34:13
